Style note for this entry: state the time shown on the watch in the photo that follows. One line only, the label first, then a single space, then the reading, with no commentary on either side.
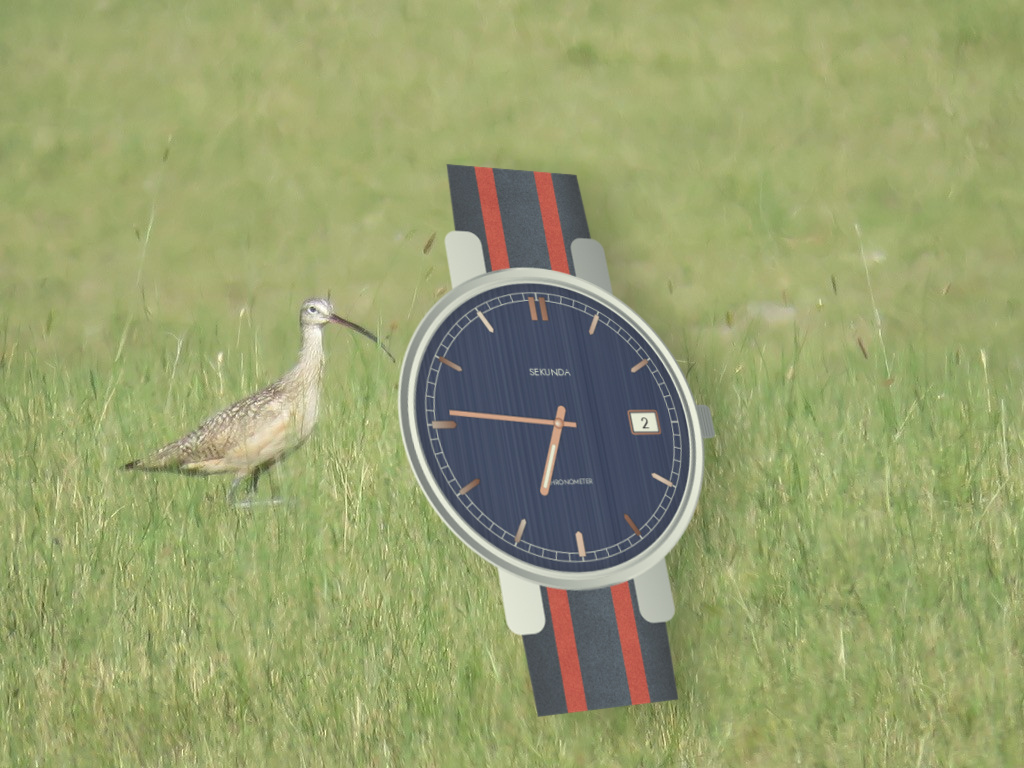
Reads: 6:46
